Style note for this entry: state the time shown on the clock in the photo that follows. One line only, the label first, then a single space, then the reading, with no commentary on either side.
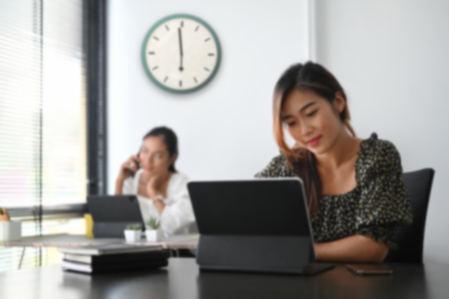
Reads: 5:59
